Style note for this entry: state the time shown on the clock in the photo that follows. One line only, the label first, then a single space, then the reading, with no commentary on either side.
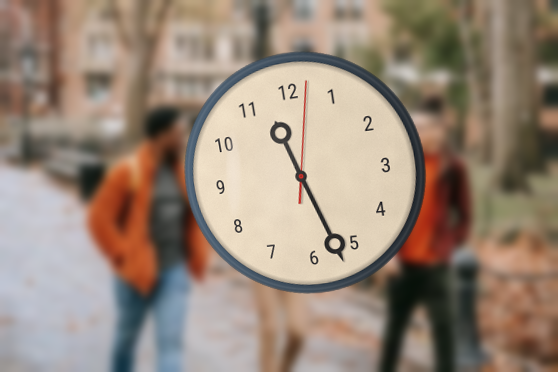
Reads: 11:27:02
